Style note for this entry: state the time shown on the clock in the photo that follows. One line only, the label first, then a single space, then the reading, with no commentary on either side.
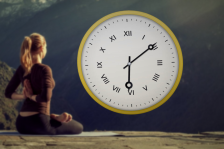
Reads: 6:09
